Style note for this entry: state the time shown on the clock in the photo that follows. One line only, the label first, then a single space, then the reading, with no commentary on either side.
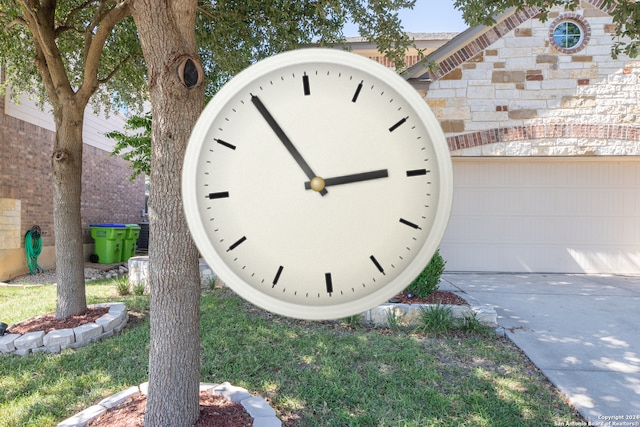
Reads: 2:55
